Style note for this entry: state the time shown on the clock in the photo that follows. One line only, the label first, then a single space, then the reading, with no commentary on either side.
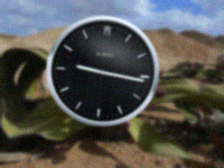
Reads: 9:16
